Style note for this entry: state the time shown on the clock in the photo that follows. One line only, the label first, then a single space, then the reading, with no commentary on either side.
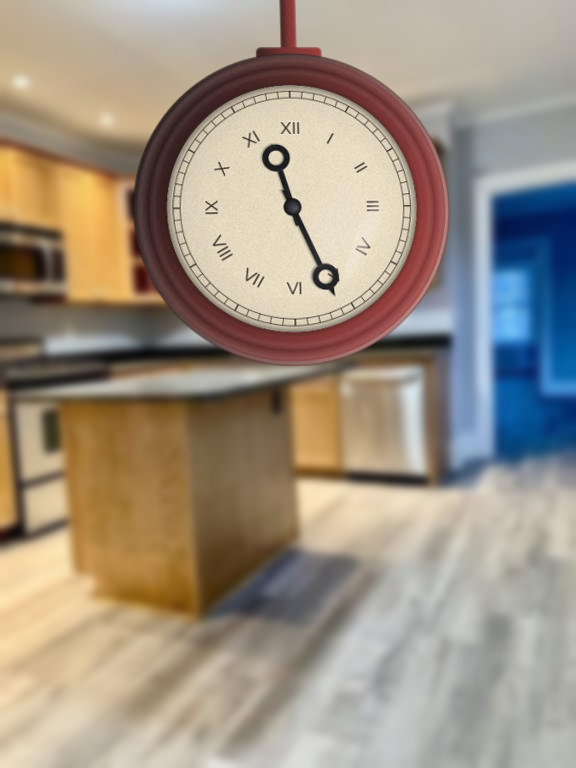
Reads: 11:26
